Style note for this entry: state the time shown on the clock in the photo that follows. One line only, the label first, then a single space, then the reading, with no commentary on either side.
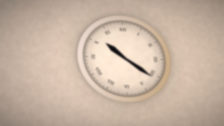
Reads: 10:21
